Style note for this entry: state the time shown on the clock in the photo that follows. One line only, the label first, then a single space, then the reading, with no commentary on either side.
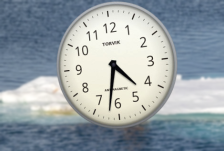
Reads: 4:32
